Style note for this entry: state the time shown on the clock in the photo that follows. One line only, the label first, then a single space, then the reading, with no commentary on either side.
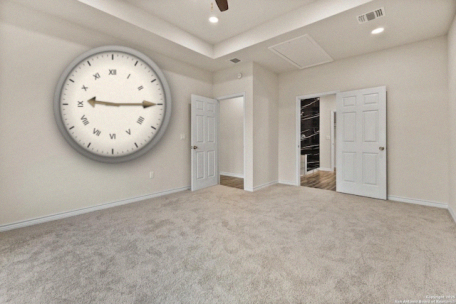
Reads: 9:15
